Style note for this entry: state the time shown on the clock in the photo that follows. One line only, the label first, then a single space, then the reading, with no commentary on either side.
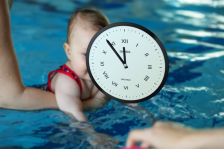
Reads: 11:54
